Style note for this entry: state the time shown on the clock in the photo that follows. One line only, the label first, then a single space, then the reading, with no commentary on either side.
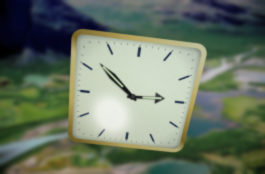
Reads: 2:52
